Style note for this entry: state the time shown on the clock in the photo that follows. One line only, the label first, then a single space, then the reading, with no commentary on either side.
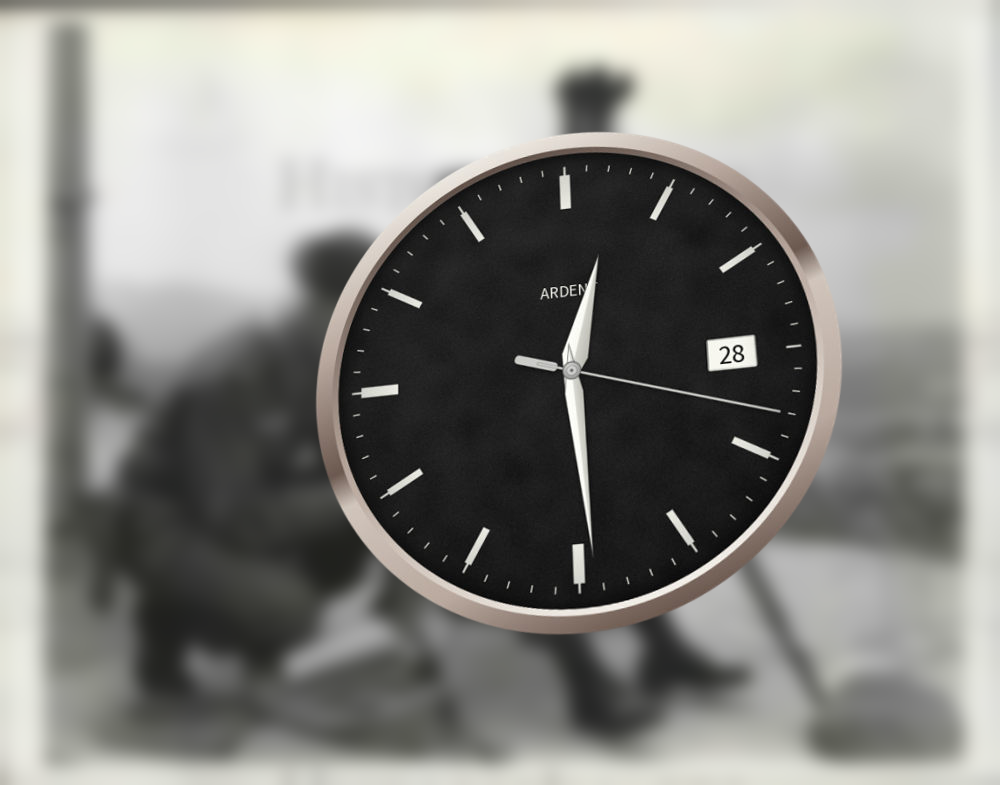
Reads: 12:29:18
